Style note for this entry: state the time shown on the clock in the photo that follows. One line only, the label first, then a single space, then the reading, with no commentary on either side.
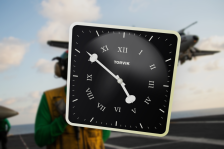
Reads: 4:51
